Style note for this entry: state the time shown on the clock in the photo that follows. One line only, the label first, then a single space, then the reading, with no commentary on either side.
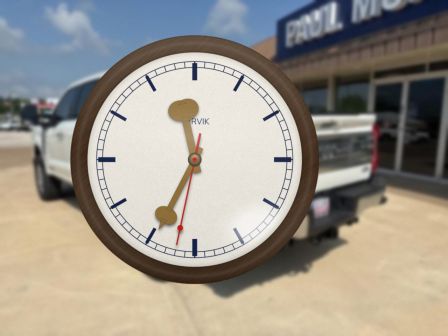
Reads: 11:34:32
